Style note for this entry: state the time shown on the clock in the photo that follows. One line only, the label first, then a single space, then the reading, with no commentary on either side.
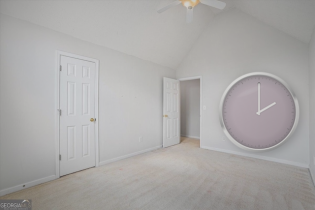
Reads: 2:00
